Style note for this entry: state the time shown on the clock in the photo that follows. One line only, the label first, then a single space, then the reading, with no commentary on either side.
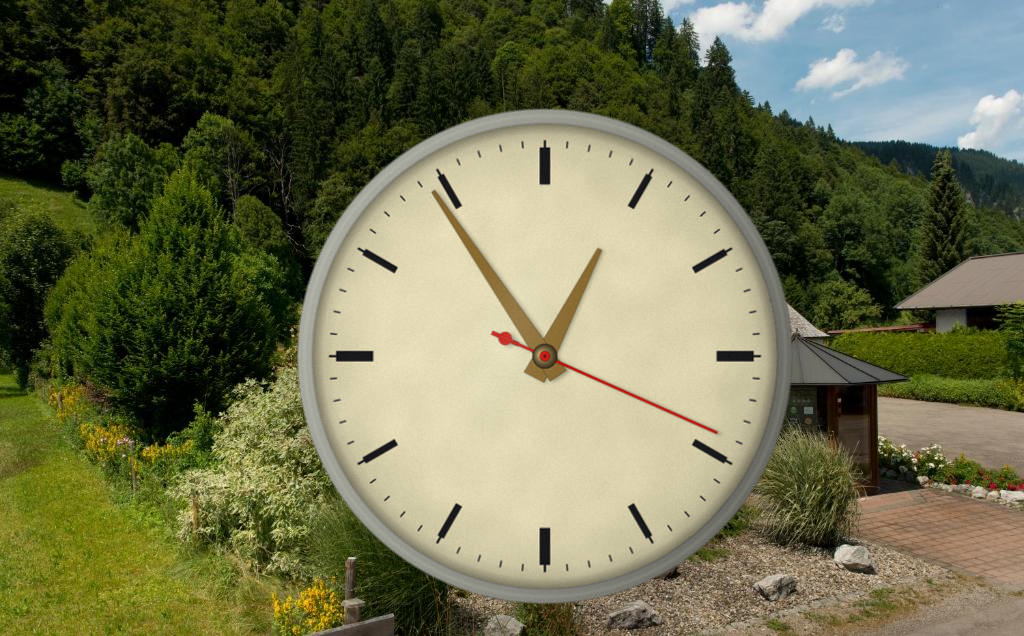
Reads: 12:54:19
